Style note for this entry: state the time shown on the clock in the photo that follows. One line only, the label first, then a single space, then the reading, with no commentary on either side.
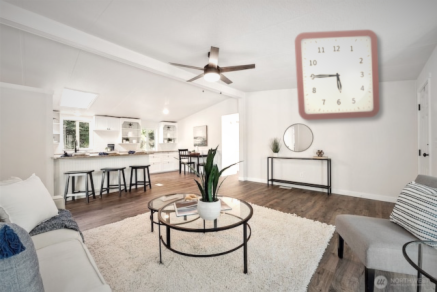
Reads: 5:45
